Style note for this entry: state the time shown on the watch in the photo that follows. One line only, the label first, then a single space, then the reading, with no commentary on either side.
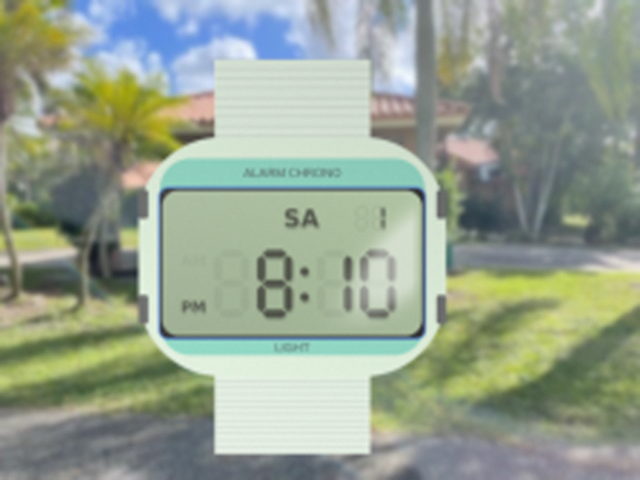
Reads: 8:10
